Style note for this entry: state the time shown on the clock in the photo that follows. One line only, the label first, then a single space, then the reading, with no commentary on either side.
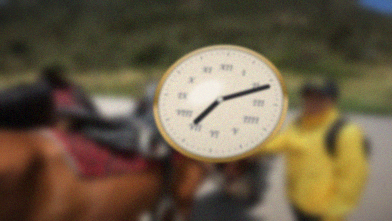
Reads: 7:11
